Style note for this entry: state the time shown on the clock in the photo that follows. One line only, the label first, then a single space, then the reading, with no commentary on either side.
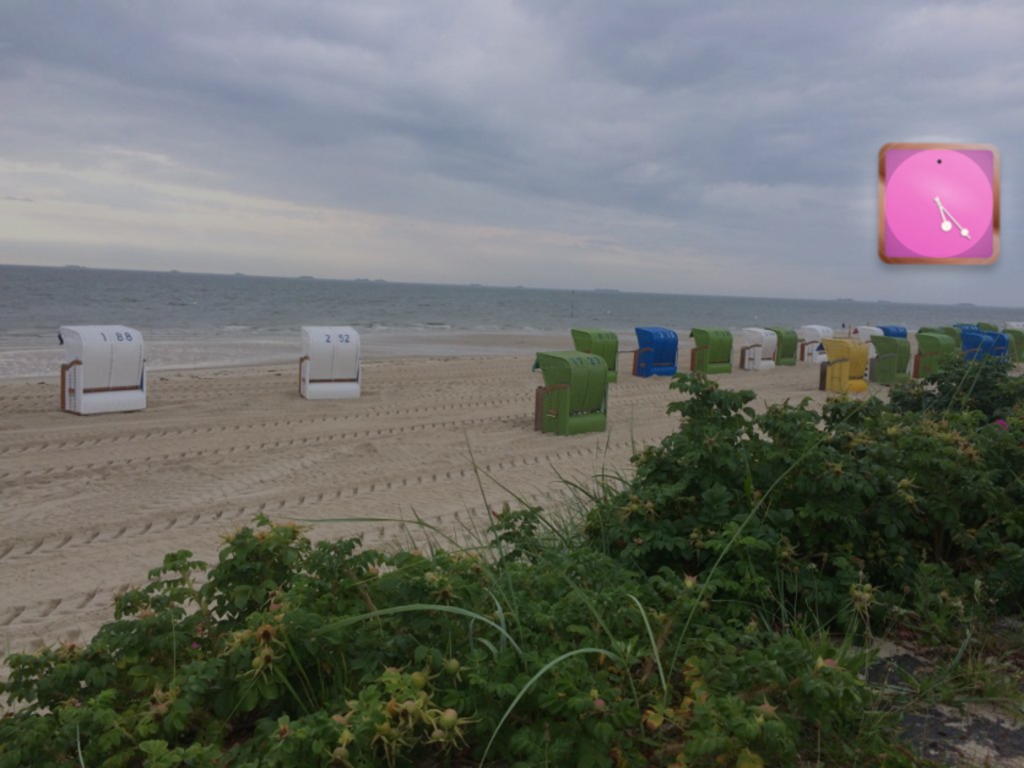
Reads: 5:23
